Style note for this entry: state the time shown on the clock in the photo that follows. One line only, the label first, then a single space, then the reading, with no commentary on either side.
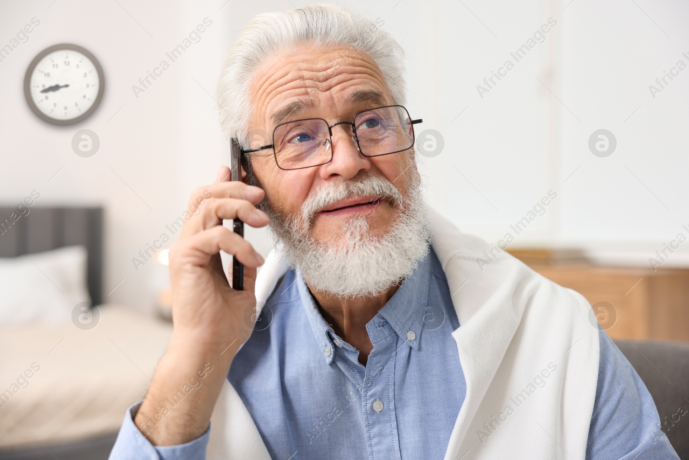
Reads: 8:43
